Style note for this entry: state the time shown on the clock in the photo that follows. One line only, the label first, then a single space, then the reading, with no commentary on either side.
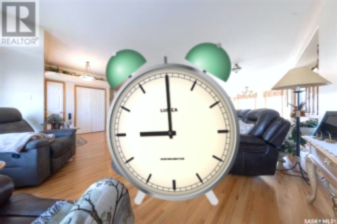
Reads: 9:00
